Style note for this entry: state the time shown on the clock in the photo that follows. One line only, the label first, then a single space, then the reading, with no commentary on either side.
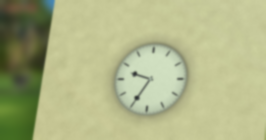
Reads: 9:35
